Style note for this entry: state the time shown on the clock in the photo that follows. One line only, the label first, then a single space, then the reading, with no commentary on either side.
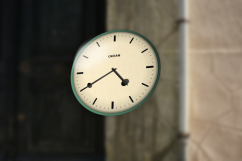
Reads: 4:40
